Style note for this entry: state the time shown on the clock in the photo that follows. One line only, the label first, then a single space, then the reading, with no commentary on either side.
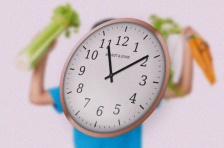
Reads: 11:09
